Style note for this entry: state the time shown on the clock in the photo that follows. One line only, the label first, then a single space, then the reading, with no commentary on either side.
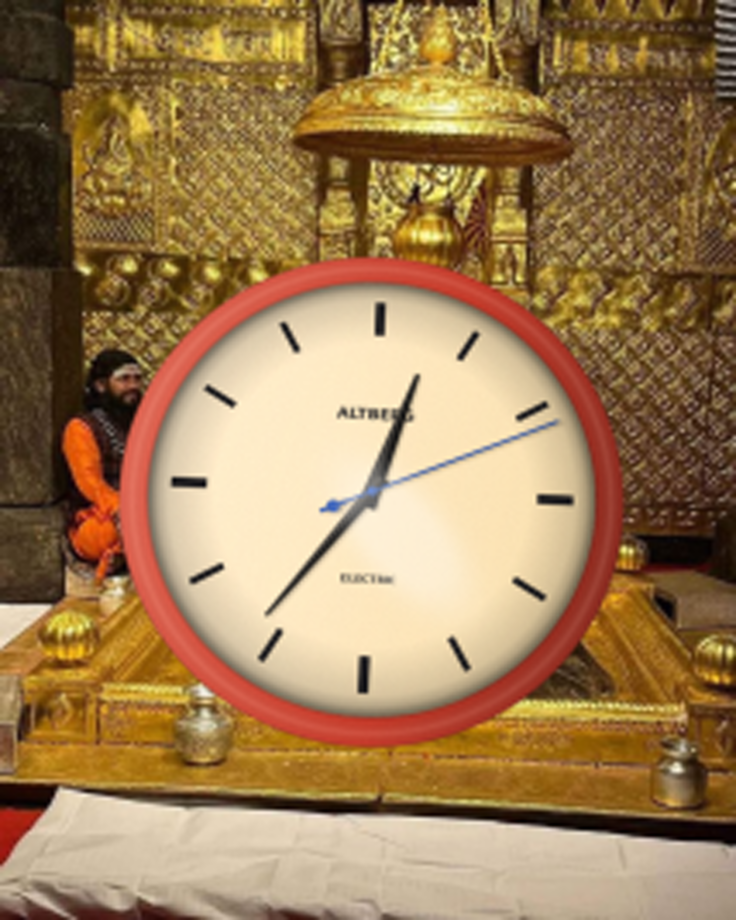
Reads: 12:36:11
